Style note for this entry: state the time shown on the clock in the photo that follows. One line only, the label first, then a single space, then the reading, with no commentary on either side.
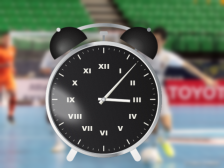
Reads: 3:07
